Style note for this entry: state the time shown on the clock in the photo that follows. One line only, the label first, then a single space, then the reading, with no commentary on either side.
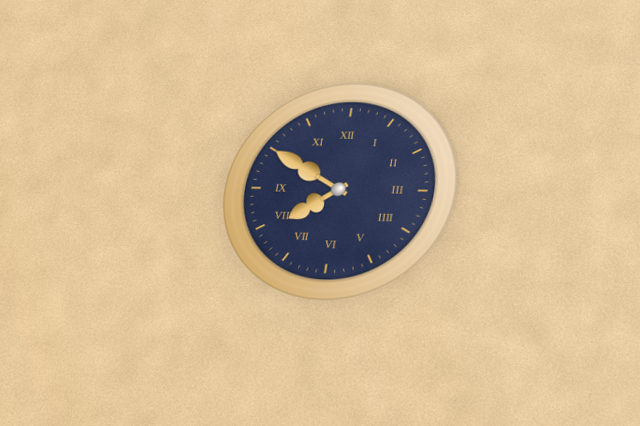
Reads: 7:50
